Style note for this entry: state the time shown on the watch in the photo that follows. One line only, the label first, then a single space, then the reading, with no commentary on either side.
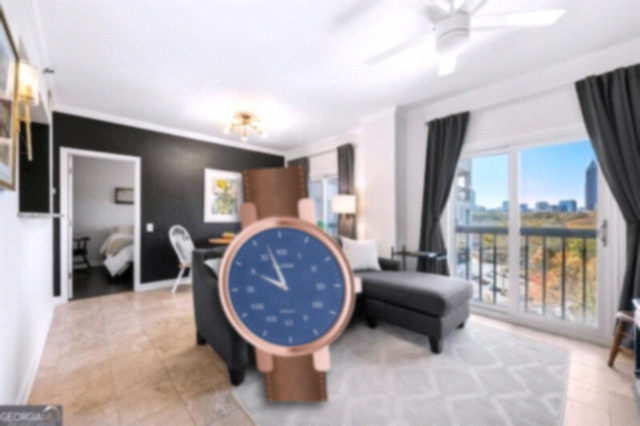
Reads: 9:57
